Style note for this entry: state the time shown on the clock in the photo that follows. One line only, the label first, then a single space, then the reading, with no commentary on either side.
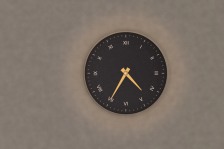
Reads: 4:35
